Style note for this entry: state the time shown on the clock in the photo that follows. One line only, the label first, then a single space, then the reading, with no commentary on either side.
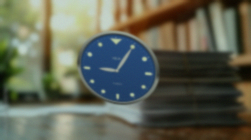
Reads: 9:05
